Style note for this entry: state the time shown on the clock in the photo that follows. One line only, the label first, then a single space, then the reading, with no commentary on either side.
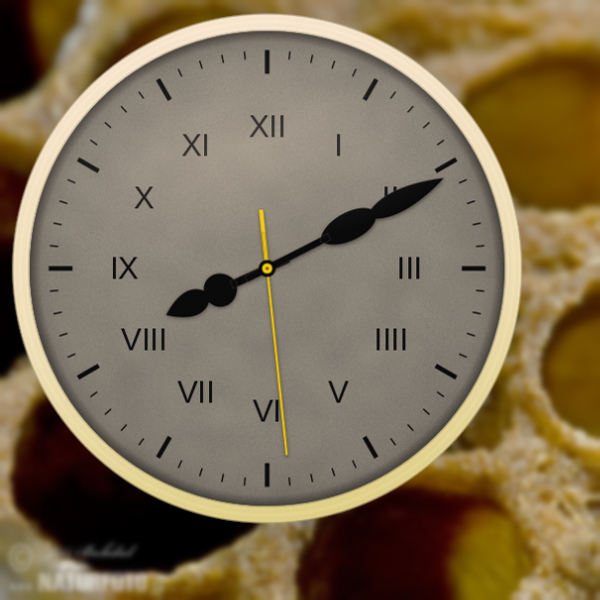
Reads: 8:10:29
